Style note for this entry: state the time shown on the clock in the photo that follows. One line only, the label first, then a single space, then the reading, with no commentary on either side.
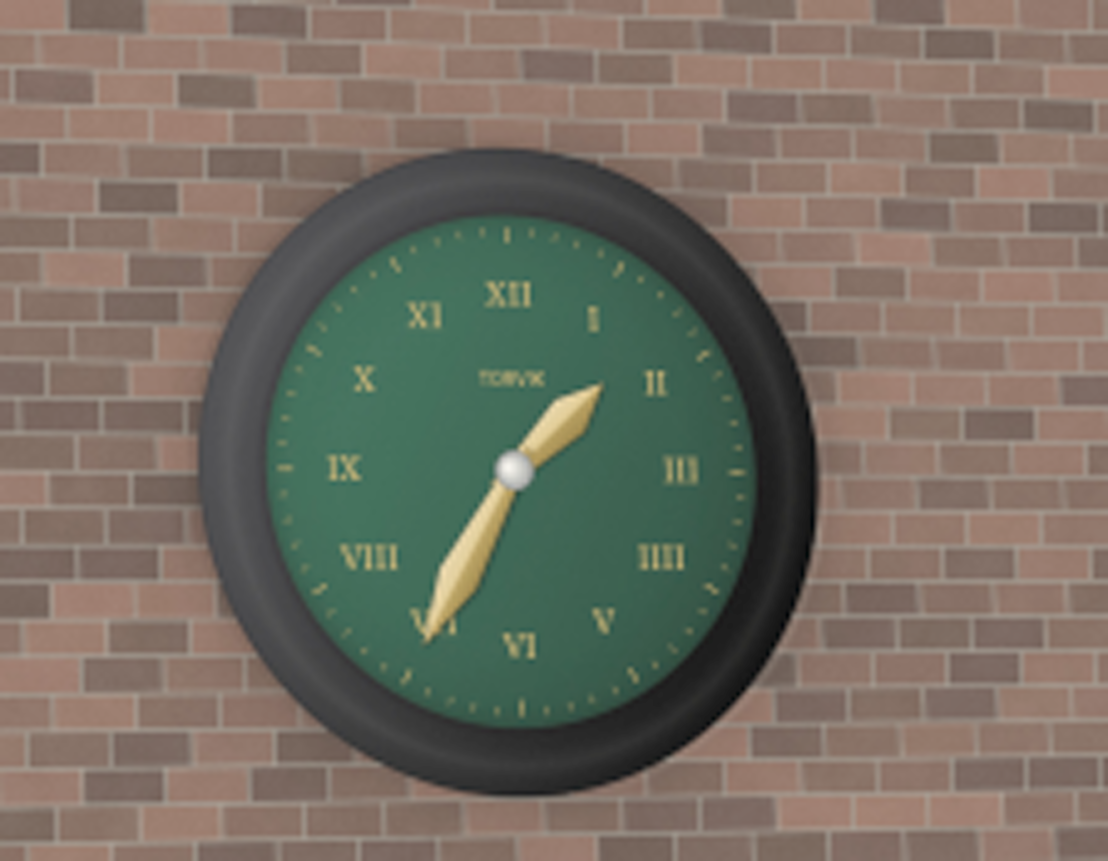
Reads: 1:35
